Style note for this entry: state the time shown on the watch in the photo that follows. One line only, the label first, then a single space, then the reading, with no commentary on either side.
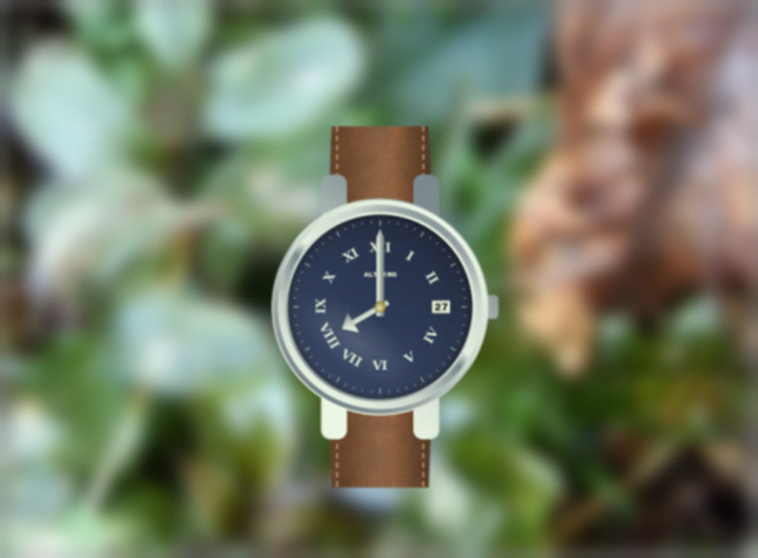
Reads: 8:00
